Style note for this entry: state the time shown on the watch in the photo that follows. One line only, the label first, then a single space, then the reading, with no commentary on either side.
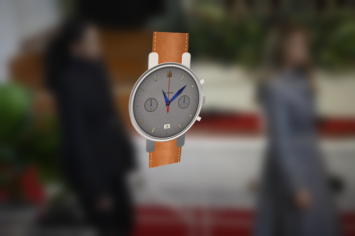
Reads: 11:08
